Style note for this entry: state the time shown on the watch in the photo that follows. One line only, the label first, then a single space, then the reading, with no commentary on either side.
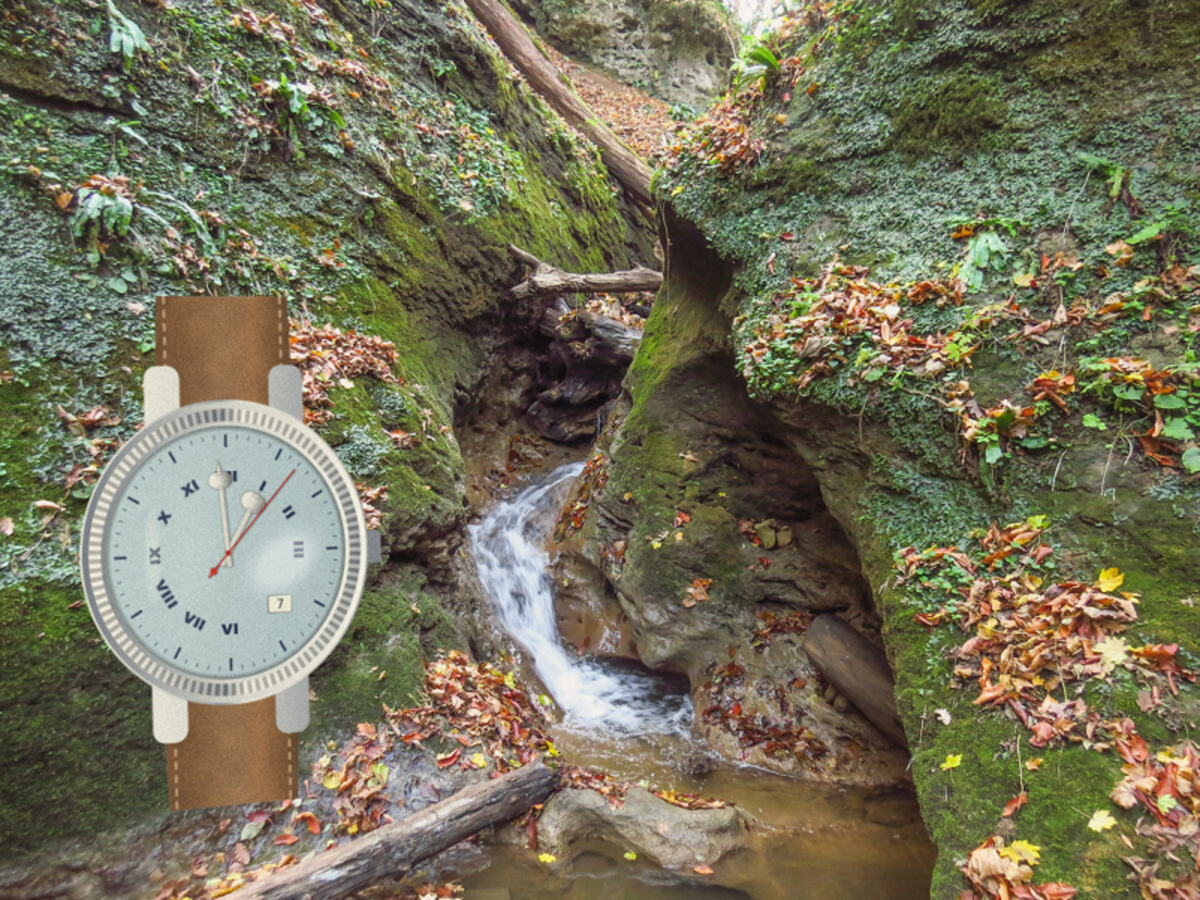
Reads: 12:59:07
